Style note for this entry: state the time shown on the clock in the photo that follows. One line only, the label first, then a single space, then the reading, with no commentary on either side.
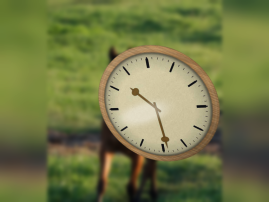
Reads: 10:29
